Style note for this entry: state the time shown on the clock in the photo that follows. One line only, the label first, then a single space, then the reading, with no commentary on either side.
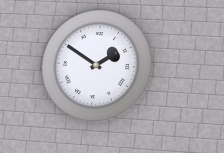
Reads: 1:50
